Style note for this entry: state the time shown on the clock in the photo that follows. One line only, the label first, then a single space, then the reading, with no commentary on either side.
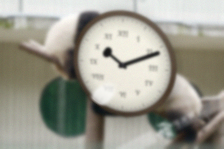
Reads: 10:11
